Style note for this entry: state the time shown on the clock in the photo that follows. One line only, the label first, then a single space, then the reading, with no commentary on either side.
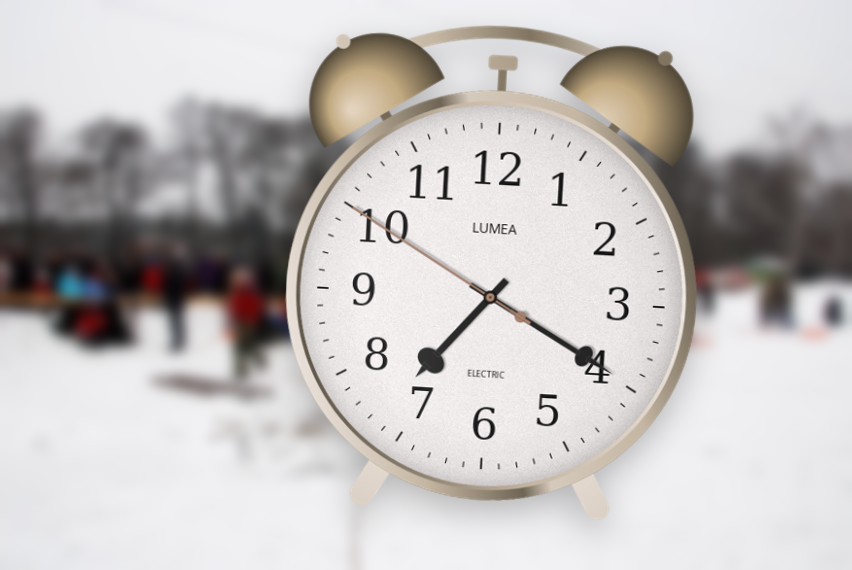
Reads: 7:19:50
